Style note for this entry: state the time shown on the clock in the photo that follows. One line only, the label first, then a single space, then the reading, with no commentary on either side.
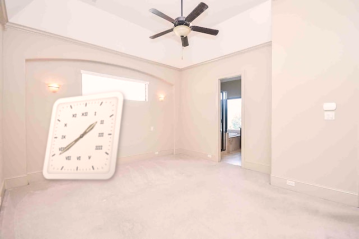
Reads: 1:39
